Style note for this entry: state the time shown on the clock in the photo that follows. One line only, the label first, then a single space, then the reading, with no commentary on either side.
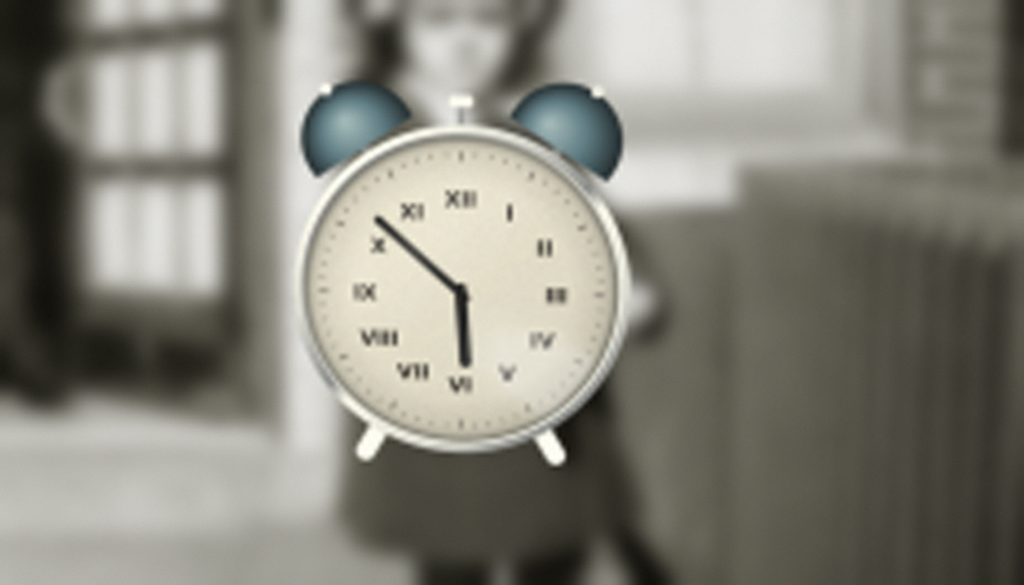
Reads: 5:52
